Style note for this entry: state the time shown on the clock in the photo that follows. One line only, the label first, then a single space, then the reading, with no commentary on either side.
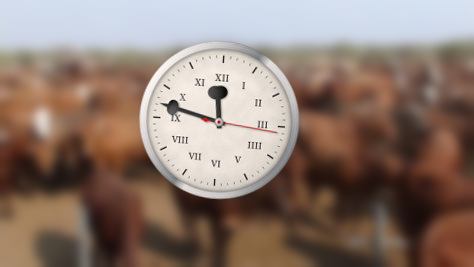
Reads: 11:47:16
